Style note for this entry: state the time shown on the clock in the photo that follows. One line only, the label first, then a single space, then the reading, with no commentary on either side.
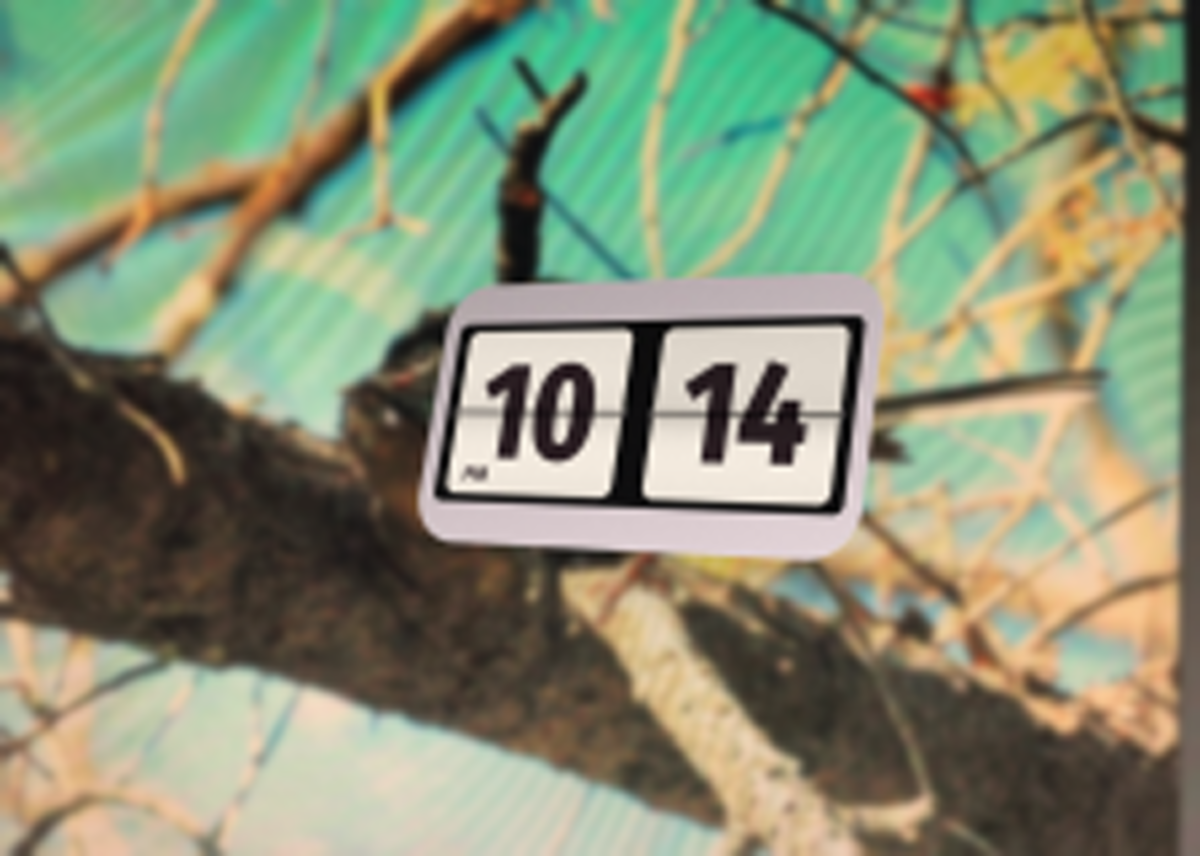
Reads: 10:14
